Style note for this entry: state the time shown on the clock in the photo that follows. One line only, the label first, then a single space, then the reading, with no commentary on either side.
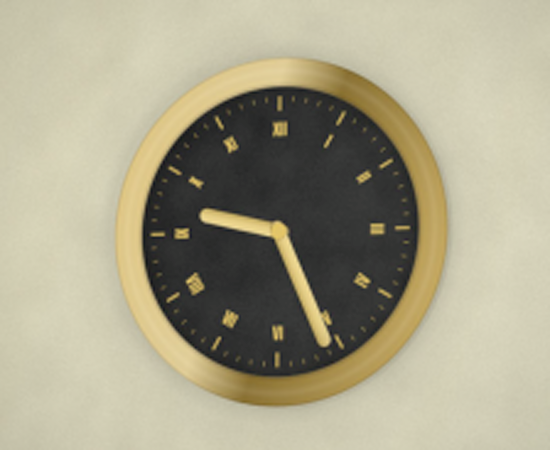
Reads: 9:26
